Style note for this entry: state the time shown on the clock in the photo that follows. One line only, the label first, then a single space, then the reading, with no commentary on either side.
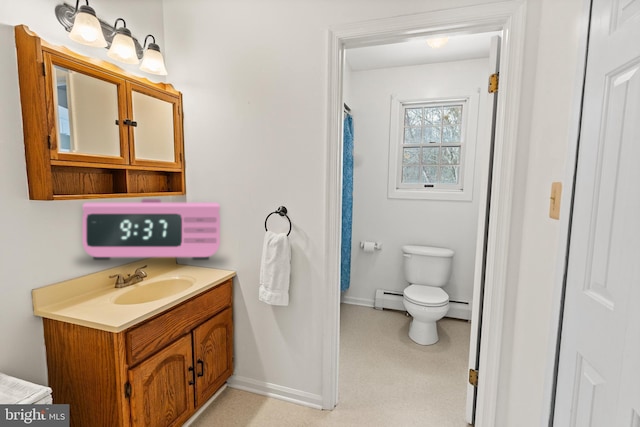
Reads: 9:37
